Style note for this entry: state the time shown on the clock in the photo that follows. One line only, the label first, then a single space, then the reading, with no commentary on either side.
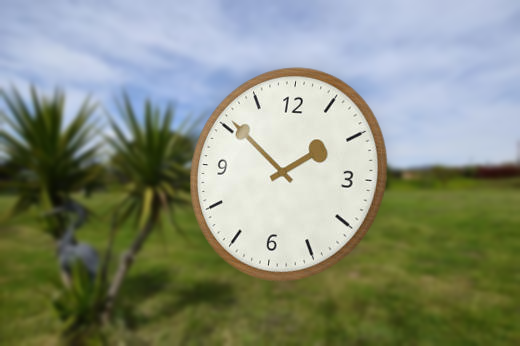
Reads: 1:51
